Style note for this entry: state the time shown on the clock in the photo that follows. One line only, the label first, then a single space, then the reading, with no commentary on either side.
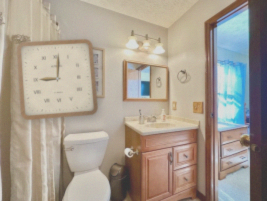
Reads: 9:01
